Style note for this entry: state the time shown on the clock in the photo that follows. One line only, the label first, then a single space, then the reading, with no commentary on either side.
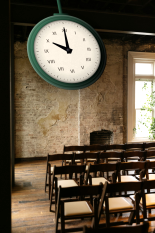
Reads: 10:00
